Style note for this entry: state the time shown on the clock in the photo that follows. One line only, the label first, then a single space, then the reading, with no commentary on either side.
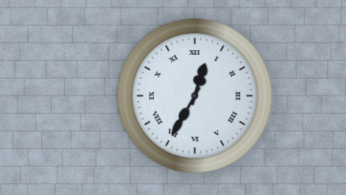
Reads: 12:35
